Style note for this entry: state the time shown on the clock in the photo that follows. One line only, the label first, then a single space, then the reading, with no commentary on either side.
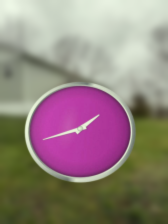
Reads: 1:42
